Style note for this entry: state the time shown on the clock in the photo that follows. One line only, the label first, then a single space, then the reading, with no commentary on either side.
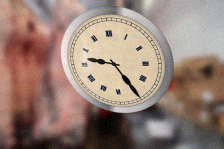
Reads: 9:25
